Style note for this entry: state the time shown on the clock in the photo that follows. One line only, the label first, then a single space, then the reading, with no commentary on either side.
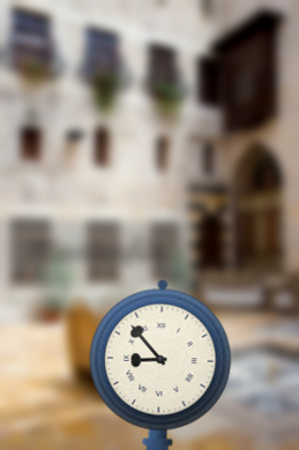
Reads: 8:53
